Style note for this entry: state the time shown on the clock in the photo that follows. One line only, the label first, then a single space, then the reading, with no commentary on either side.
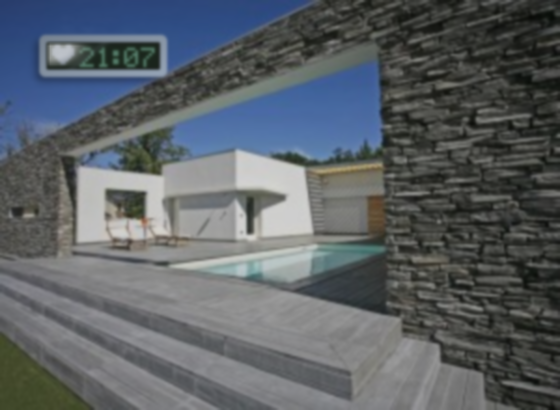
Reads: 21:07
